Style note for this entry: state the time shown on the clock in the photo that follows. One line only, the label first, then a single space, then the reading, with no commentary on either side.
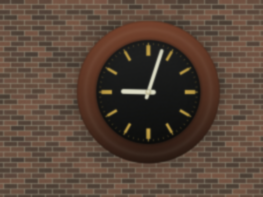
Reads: 9:03
